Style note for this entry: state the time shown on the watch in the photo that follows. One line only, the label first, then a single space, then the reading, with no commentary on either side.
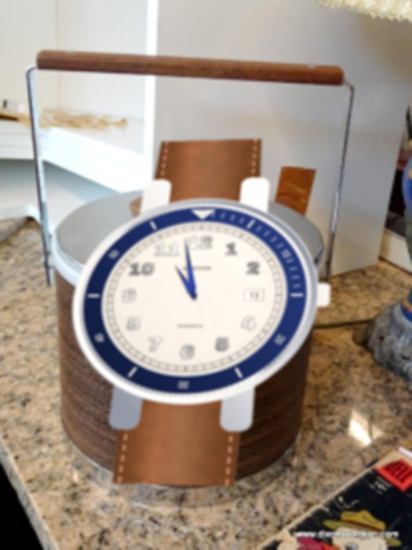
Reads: 10:58
